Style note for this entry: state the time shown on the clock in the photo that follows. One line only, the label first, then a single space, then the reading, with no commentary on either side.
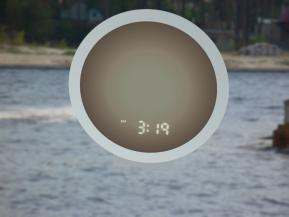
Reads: 3:19
